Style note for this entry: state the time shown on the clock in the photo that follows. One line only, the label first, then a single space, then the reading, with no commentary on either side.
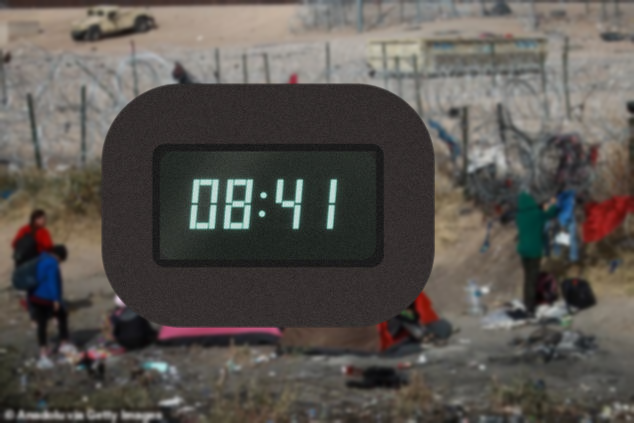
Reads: 8:41
